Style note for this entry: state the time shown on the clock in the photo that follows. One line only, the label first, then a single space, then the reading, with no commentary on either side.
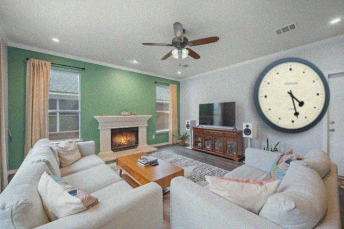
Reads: 4:28
